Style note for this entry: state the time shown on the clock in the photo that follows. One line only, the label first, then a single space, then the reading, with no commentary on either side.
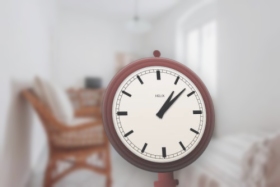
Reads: 1:08
